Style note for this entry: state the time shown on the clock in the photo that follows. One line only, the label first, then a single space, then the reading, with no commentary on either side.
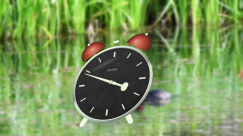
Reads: 3:49
